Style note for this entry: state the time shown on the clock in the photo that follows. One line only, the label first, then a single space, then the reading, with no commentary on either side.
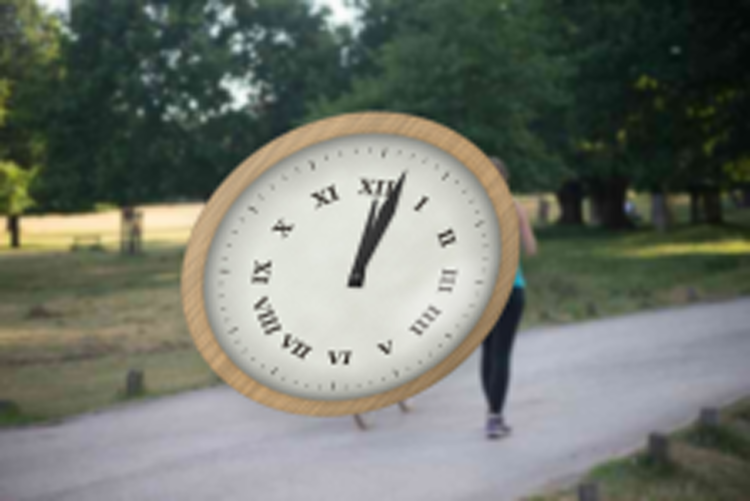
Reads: 12:02
